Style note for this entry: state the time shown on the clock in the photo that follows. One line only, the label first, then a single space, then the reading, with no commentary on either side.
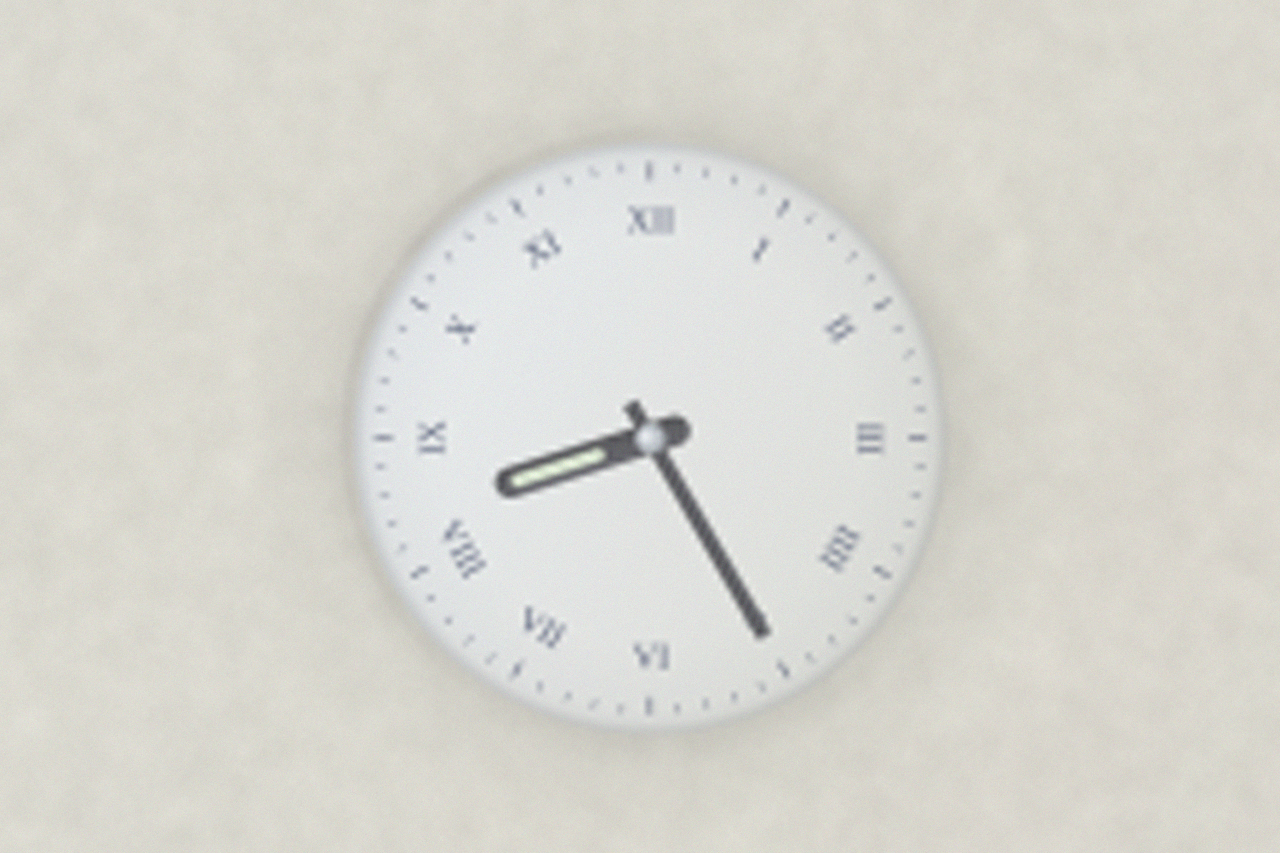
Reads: 8:25
